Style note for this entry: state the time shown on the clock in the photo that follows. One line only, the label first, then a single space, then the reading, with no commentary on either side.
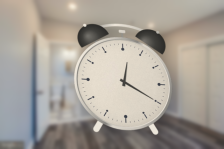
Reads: 12:20
